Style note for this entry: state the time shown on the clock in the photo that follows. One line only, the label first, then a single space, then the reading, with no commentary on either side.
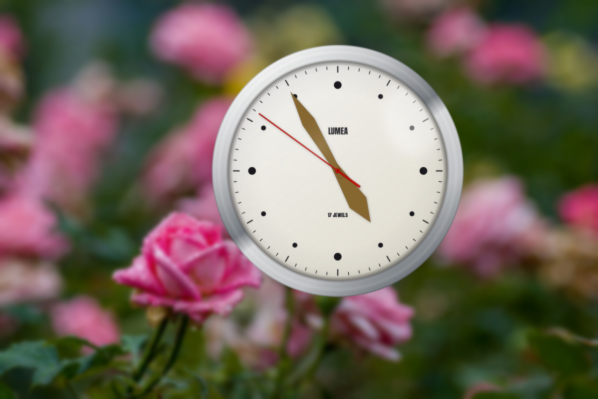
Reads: 4:54:51
